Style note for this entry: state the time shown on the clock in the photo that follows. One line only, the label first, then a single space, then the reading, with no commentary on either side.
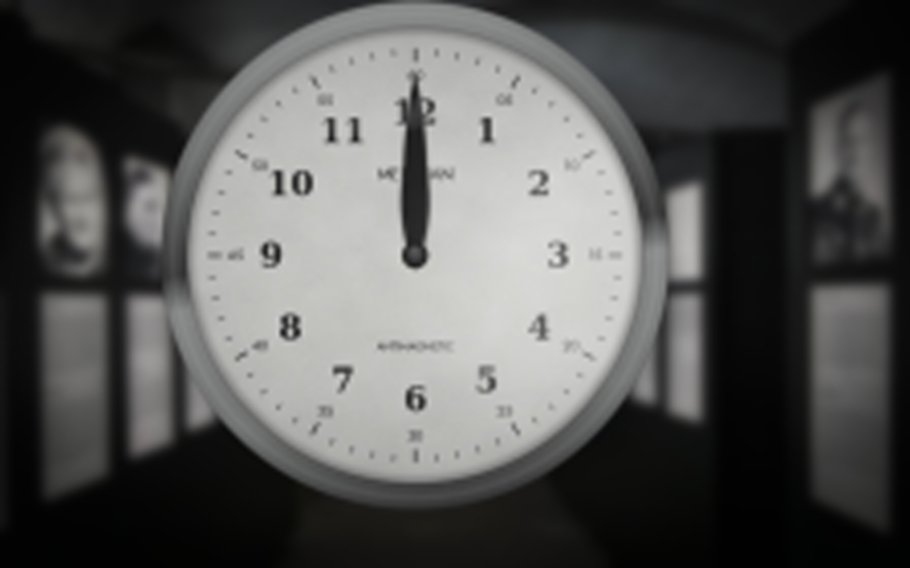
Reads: 12:00
